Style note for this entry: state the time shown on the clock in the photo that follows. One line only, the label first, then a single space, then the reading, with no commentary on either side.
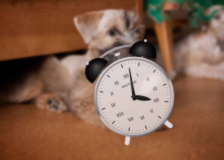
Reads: 4:02
